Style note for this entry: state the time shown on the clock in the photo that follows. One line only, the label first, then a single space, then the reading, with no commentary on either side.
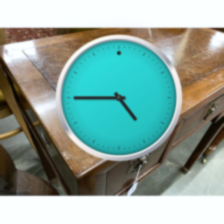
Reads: 4:45
